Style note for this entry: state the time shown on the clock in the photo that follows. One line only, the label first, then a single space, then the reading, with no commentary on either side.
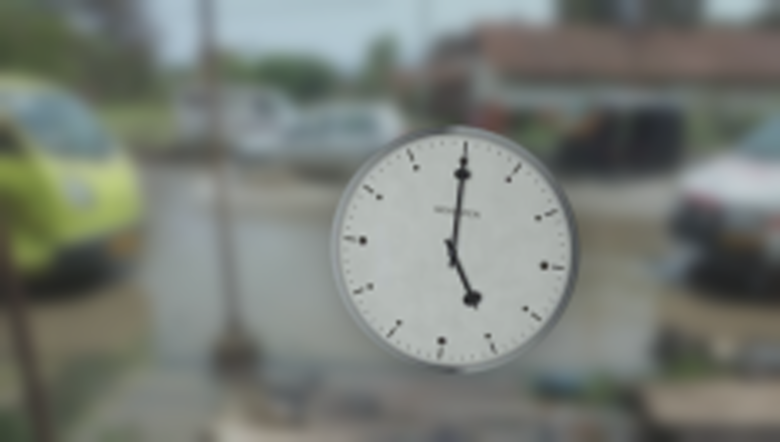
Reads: 5:00
